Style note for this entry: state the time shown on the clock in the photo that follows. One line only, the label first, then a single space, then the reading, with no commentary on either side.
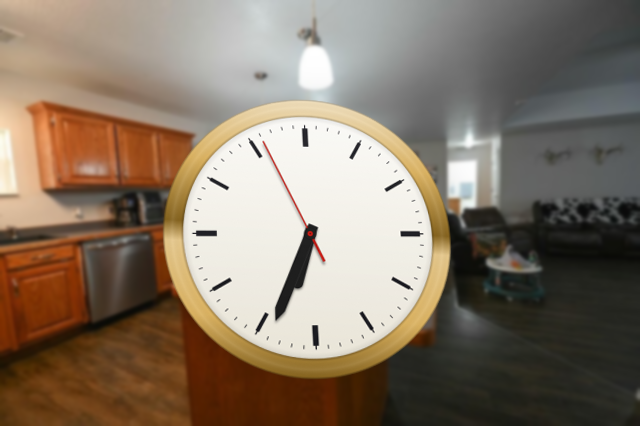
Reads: 6:33:56
